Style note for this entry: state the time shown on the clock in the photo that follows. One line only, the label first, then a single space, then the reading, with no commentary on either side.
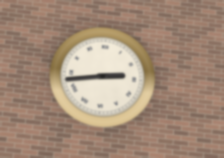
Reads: 2:43
